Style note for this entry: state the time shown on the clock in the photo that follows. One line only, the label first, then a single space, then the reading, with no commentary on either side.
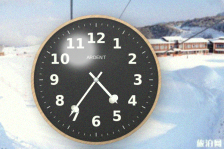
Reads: 4:36
